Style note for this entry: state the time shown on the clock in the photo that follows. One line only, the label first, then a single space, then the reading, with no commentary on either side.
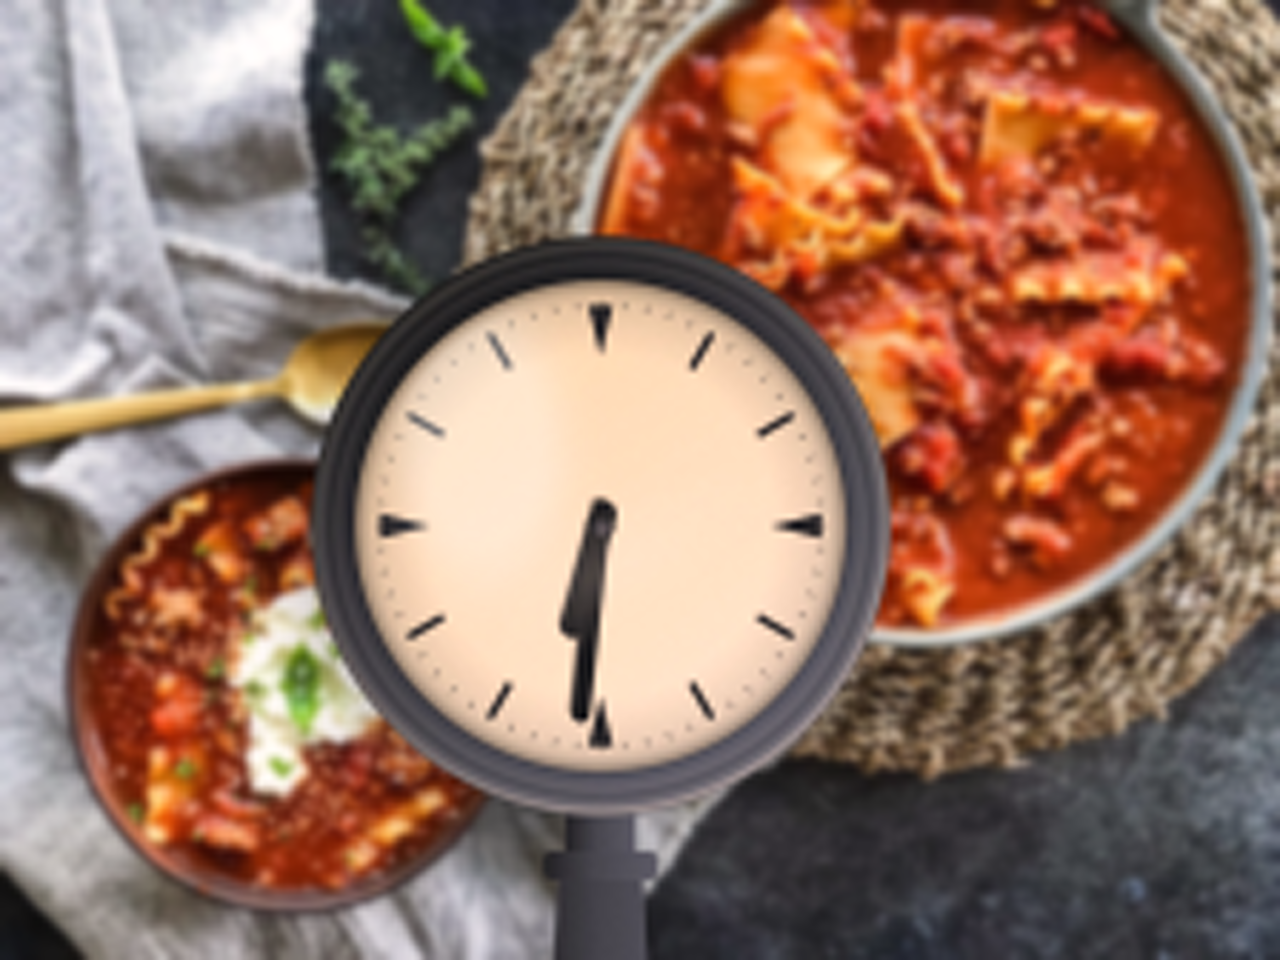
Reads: 6:31
